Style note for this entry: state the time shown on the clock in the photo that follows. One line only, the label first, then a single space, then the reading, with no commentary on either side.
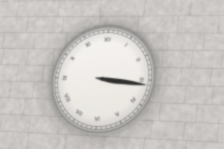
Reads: 3:16
